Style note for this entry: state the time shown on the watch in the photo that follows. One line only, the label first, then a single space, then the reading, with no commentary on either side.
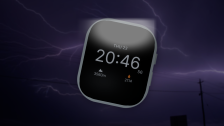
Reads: 20:46
